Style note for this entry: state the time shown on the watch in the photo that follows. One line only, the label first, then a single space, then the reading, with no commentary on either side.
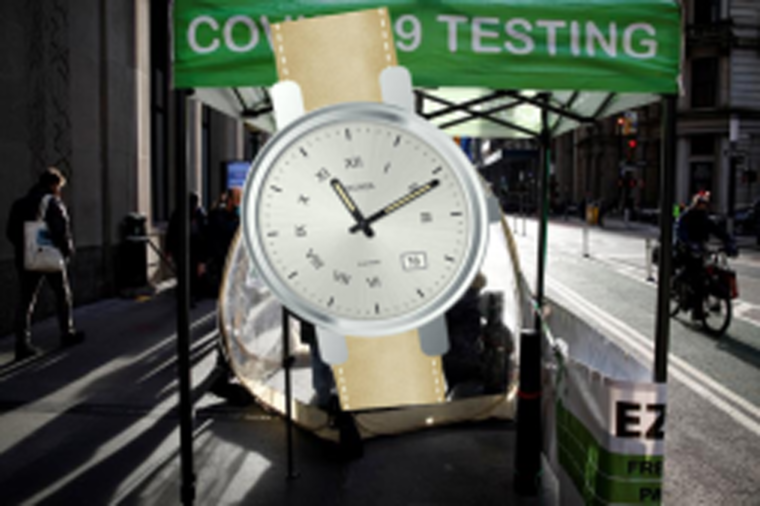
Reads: 11:11
